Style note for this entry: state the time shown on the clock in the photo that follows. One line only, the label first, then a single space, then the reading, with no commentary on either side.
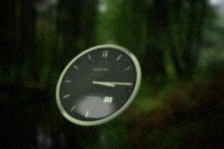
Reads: 3:15
